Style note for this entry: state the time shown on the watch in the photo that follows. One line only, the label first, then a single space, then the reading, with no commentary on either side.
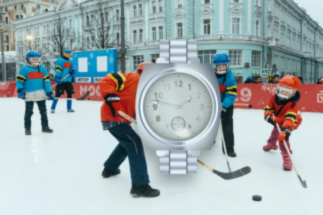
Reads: 1:47
